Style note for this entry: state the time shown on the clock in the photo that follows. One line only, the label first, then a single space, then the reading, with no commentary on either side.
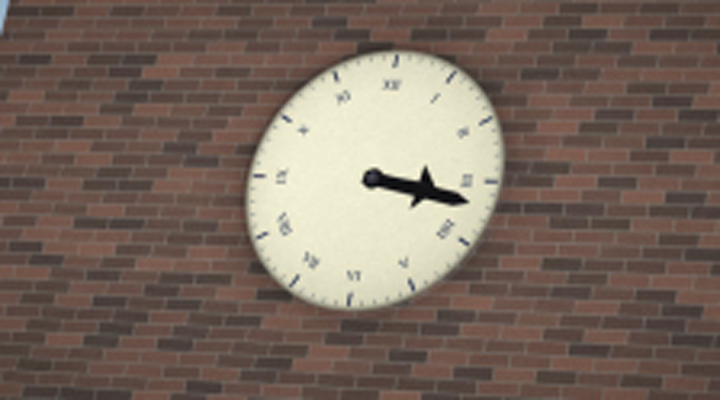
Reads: 3:17
